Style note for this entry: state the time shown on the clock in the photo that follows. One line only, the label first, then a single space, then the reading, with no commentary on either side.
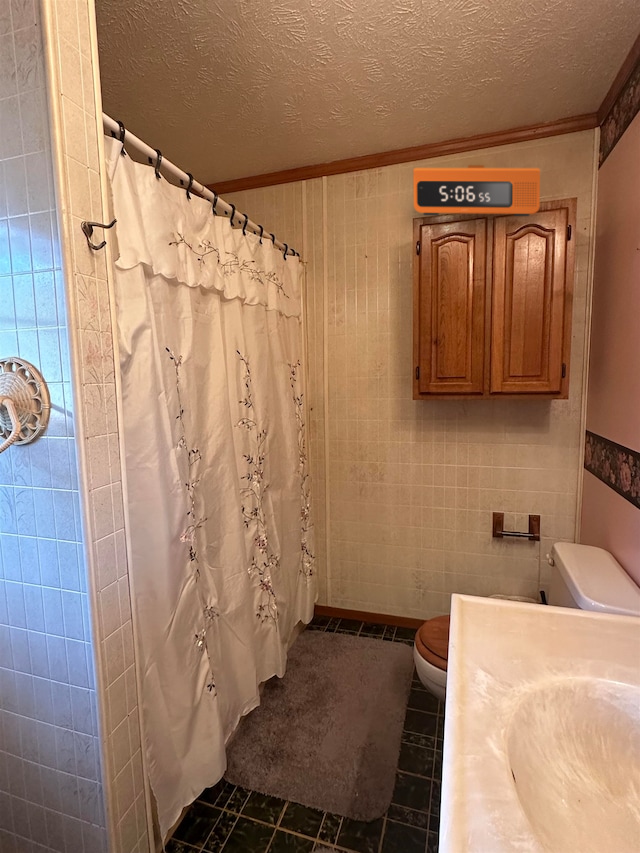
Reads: 5:06
